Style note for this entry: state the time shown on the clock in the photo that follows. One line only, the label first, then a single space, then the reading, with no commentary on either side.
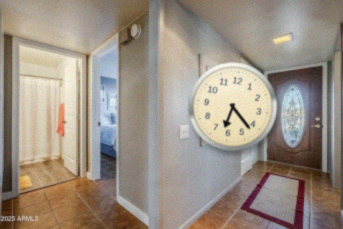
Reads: 6:22
